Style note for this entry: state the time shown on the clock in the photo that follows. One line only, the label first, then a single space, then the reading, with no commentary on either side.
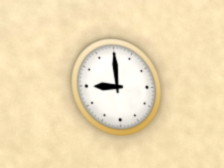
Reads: 9:00
